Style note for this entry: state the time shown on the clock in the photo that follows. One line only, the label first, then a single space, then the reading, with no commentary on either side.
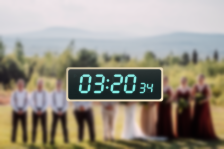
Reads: 3:20:34
